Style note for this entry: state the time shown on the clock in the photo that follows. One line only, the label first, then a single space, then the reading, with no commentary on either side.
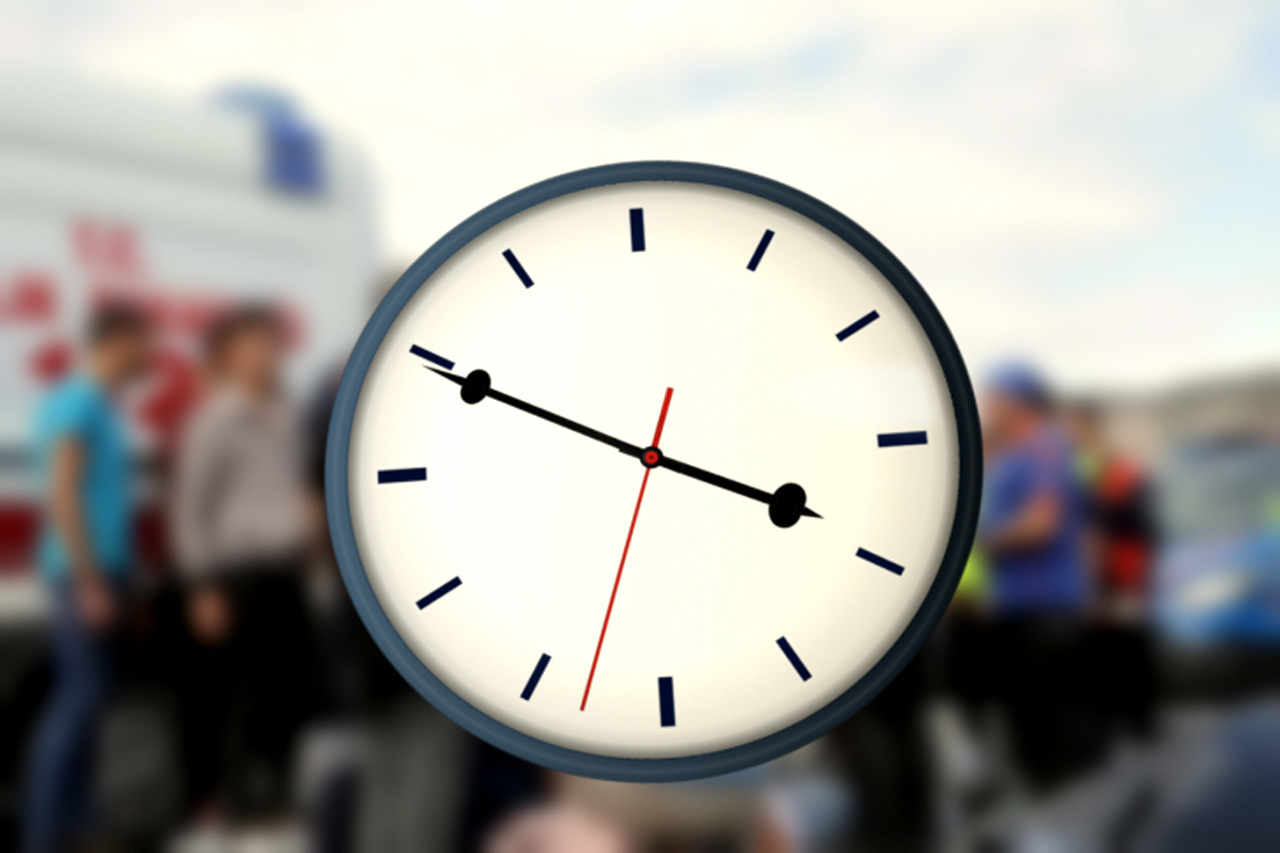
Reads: 3:49:33
